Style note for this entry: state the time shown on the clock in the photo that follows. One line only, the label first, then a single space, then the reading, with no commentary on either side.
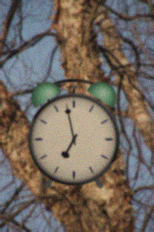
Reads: 6:58
